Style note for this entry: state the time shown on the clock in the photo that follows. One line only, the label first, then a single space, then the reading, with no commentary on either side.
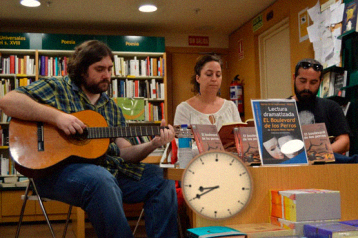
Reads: 8:40
